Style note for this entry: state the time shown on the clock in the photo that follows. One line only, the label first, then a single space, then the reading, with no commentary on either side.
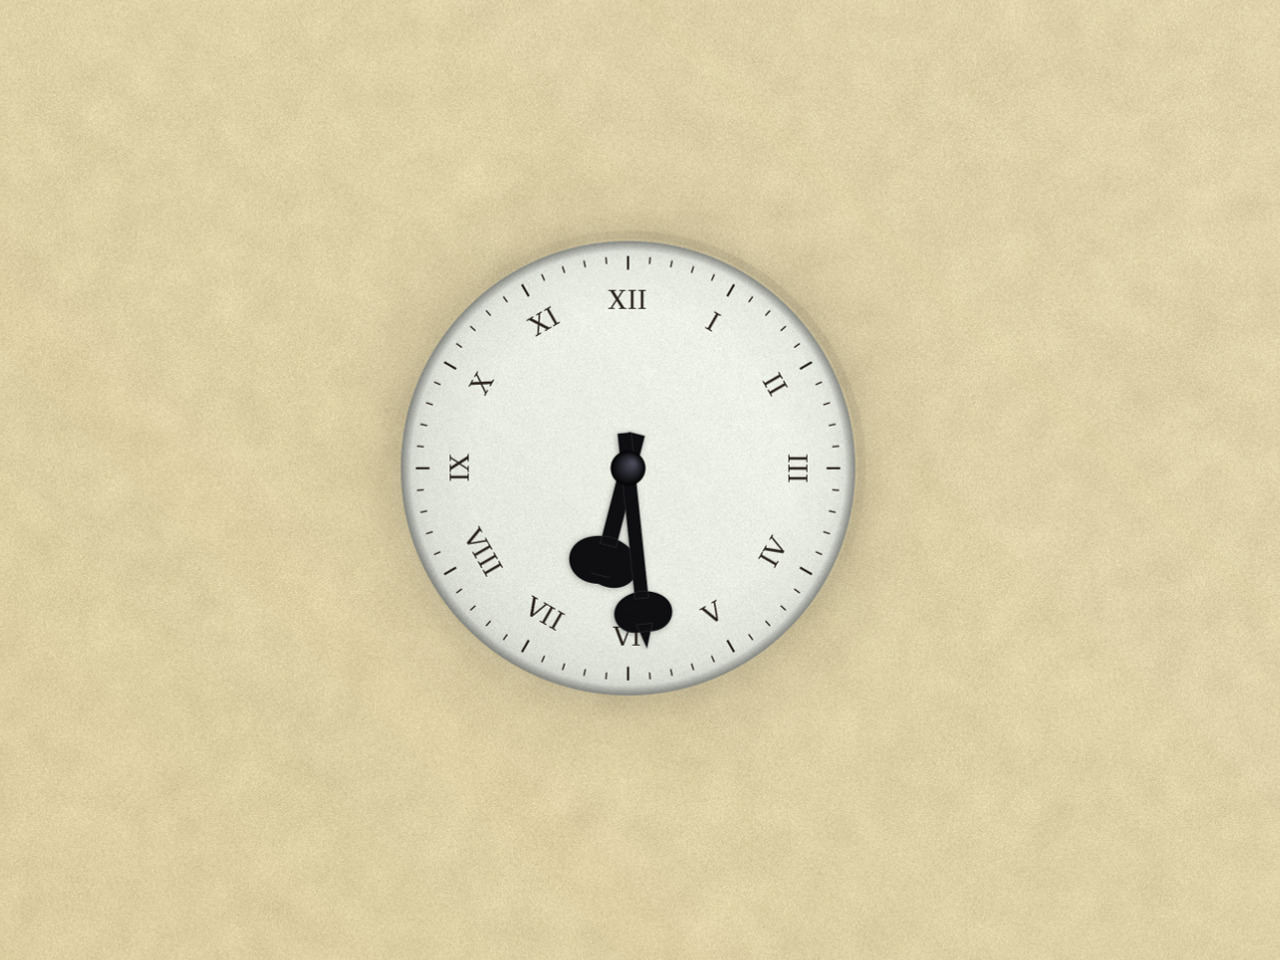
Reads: 6:29
